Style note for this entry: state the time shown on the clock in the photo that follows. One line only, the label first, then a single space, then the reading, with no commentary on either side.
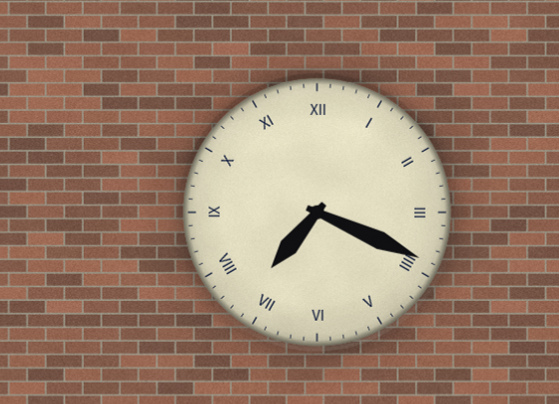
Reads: 7:19
